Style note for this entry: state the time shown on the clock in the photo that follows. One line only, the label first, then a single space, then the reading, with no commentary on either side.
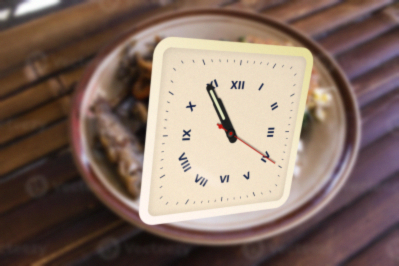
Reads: 10:54:20
